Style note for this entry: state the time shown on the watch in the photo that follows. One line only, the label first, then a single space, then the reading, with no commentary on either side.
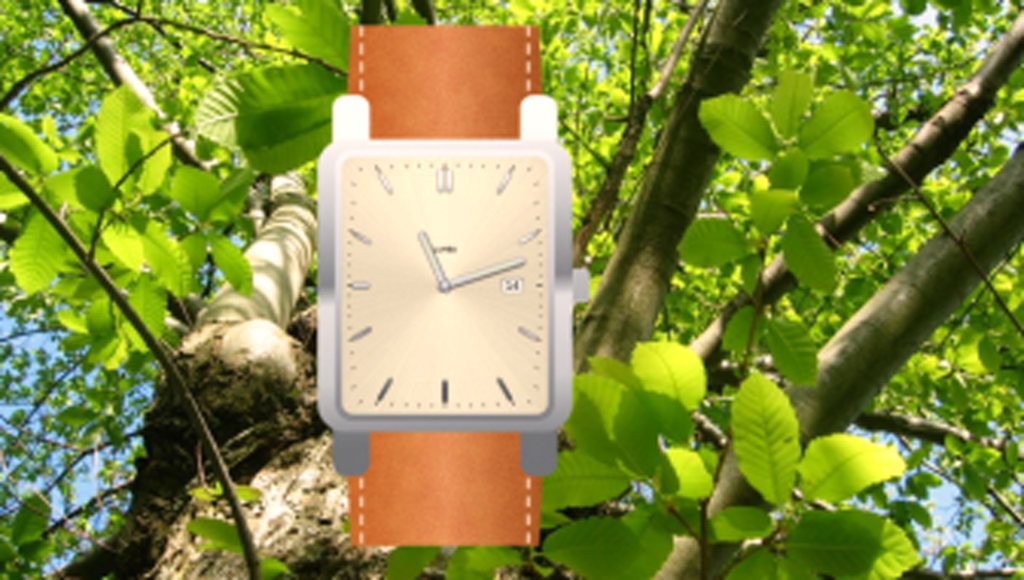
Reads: 11:12
